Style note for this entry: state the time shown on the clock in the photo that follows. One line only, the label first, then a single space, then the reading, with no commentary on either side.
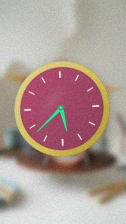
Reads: 5:38
